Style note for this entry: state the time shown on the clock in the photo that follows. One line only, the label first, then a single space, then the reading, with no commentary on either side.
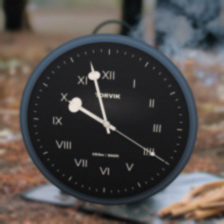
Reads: 9:57:20
